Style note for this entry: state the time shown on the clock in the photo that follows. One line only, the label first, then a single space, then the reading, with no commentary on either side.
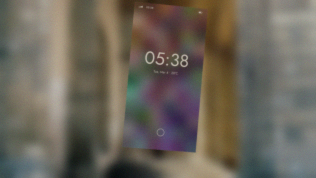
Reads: 5:38
